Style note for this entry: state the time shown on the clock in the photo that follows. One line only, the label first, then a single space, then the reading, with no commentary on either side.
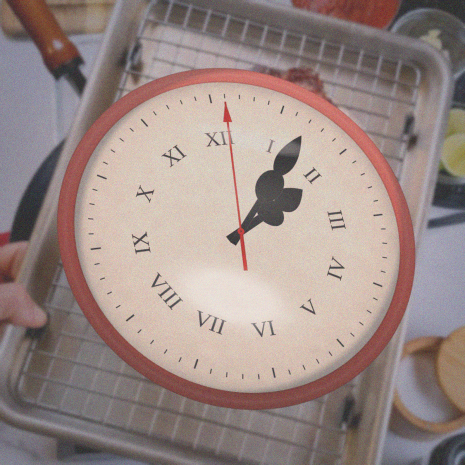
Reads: 2:07:01
